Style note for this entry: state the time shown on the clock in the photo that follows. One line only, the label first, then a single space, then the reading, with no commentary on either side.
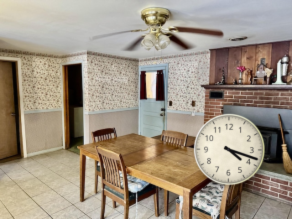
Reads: 4:18
